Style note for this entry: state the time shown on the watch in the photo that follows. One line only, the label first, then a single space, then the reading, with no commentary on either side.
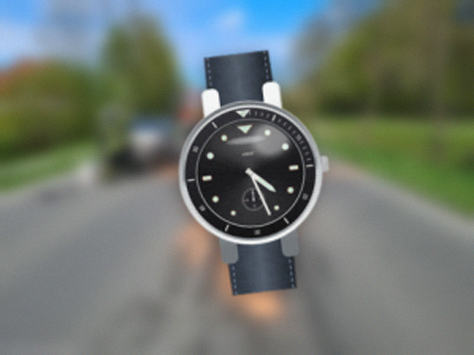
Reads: 4:27
